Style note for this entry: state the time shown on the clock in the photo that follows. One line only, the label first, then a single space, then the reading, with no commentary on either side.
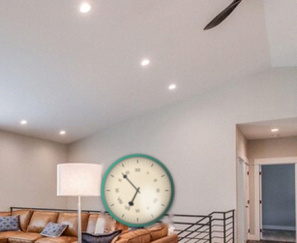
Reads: 6:53
